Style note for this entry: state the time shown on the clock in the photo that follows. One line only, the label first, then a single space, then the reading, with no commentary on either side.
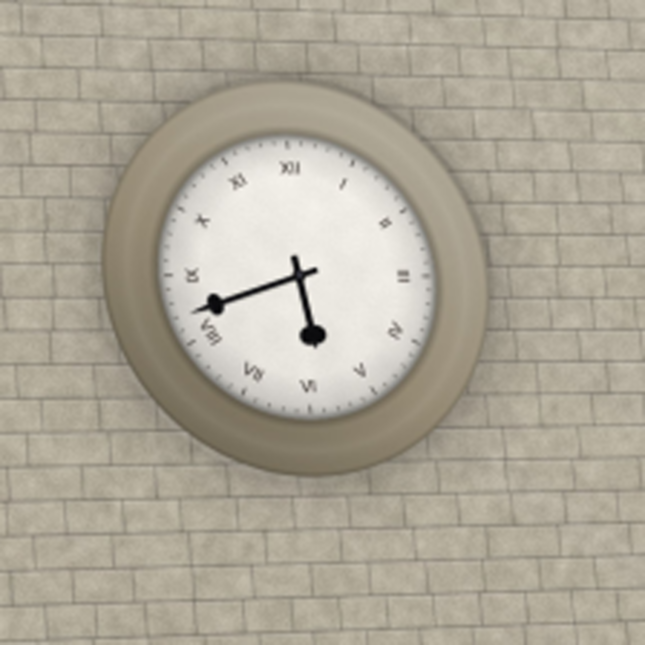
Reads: 5:42
